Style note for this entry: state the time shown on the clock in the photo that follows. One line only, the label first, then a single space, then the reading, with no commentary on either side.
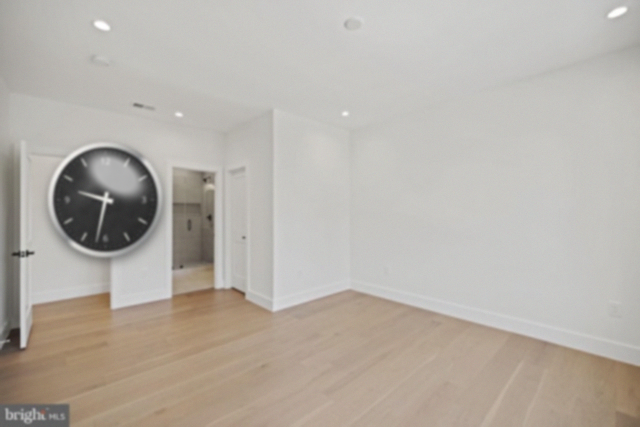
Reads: 9:32
